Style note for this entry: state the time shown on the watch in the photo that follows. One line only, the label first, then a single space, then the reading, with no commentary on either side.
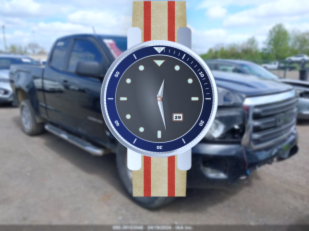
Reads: 12:28
